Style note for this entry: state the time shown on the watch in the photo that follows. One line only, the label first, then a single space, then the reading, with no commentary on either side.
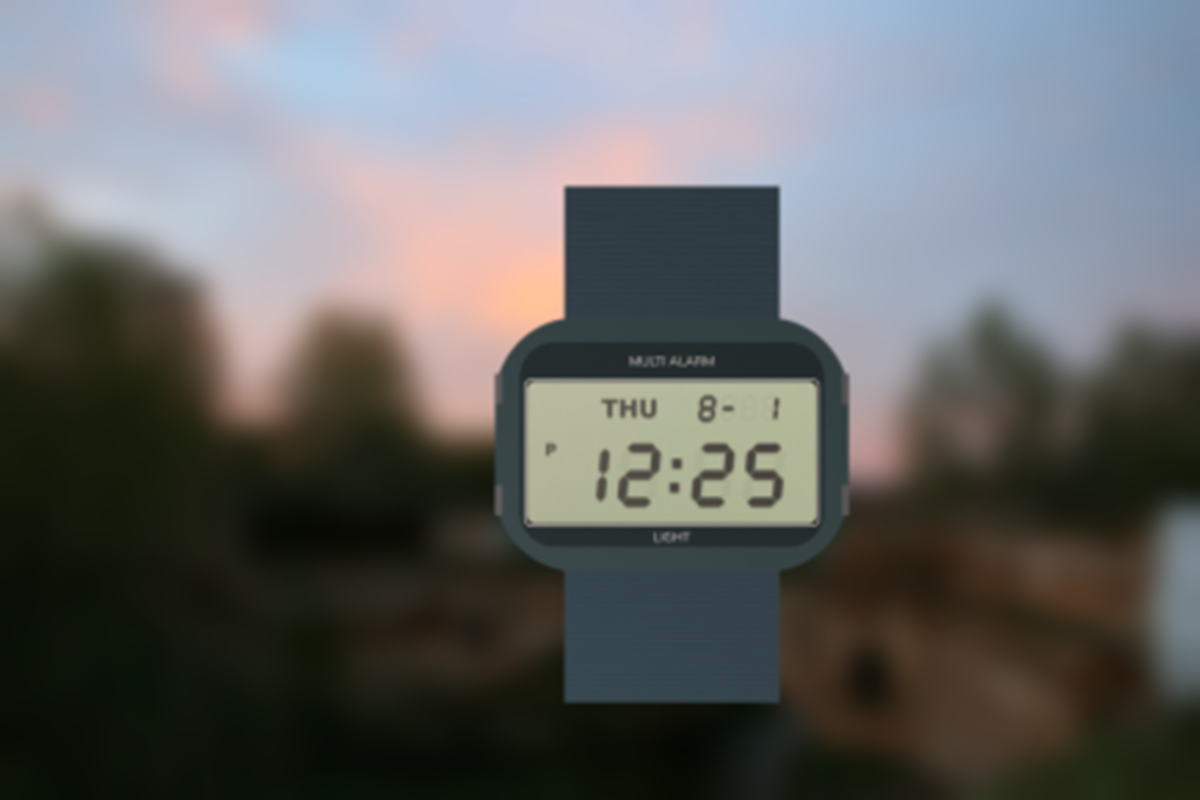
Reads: 12:25
